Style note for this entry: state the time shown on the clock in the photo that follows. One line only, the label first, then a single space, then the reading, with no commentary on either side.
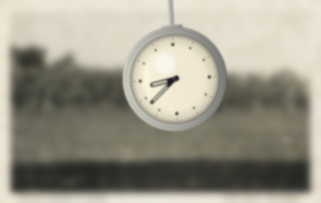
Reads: 8:38
